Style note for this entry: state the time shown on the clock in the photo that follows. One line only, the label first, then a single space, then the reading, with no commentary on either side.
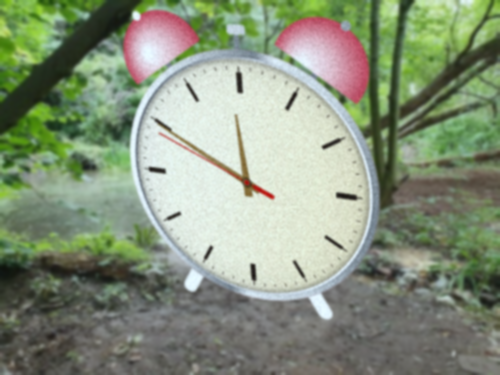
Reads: 11:49:49
